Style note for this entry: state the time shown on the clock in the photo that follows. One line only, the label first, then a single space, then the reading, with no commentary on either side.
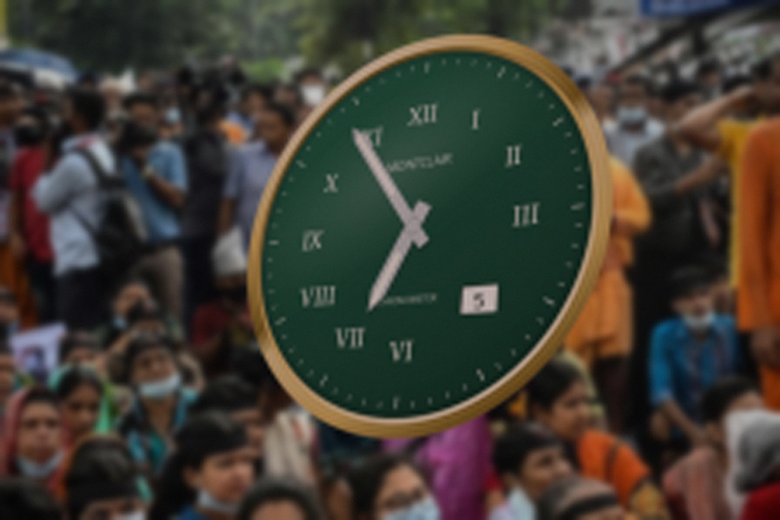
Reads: 6:54
